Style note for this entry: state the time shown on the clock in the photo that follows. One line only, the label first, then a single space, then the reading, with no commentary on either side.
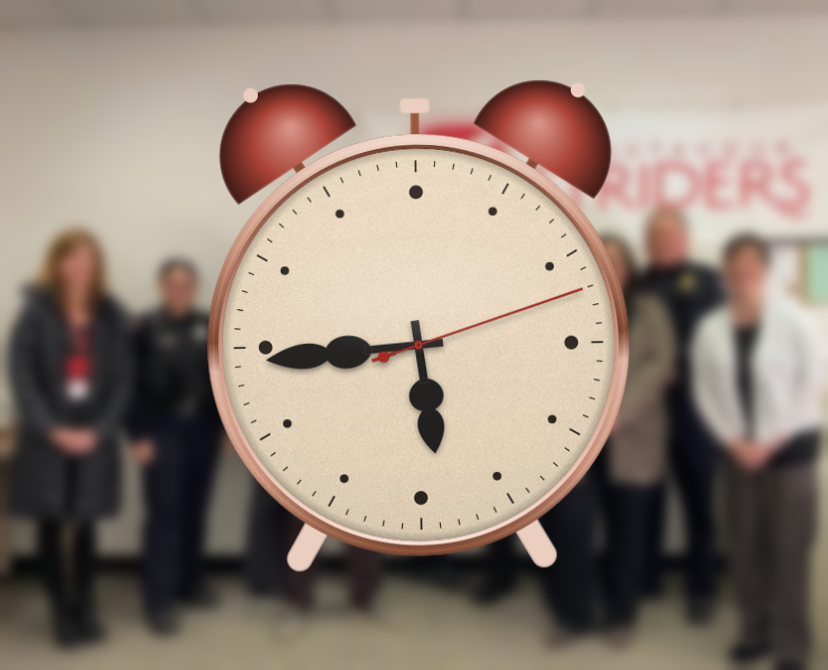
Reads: 5:44:12
